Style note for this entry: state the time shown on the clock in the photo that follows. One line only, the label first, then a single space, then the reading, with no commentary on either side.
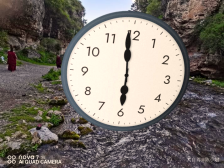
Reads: 5:59
